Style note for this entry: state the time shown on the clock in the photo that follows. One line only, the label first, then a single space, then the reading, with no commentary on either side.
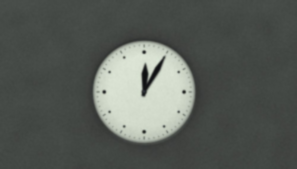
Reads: 12:05
